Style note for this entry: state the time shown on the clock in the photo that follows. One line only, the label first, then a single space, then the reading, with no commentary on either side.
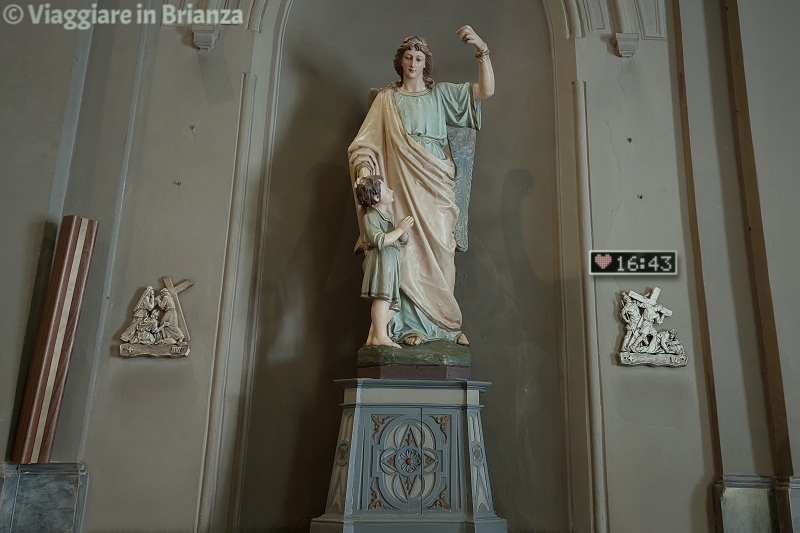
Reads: 16:43
